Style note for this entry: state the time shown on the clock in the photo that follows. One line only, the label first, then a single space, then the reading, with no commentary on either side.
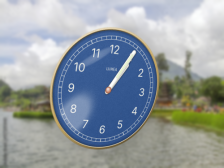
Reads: 1:05
